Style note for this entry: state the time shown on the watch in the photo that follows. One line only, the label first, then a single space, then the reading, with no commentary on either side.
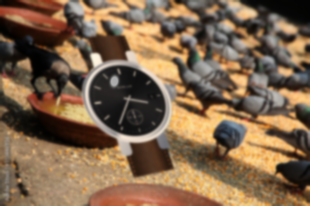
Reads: 3:36
